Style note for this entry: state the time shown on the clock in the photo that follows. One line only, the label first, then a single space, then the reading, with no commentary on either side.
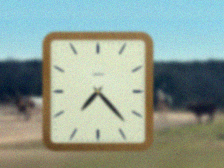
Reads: 7:23
